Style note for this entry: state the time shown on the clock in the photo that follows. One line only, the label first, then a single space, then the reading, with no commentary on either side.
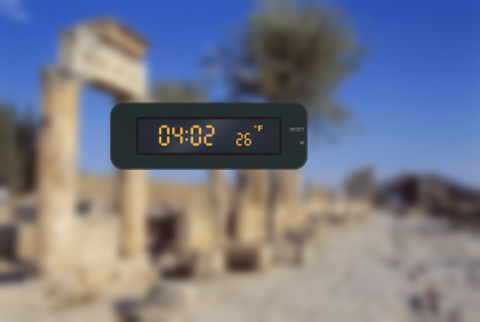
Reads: 4:02
